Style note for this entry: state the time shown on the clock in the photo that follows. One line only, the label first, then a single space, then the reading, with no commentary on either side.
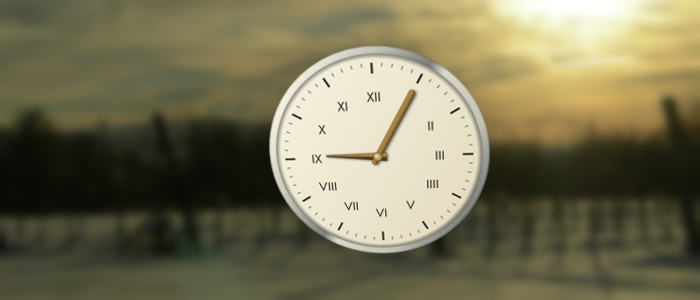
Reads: 9:05
